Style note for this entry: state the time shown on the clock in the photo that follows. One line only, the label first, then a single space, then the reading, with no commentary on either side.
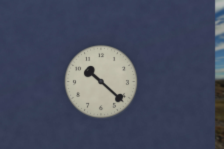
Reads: 10:22
